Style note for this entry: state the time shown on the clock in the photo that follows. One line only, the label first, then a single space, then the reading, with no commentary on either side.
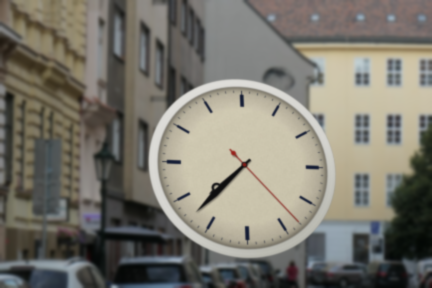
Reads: 7:37:23
